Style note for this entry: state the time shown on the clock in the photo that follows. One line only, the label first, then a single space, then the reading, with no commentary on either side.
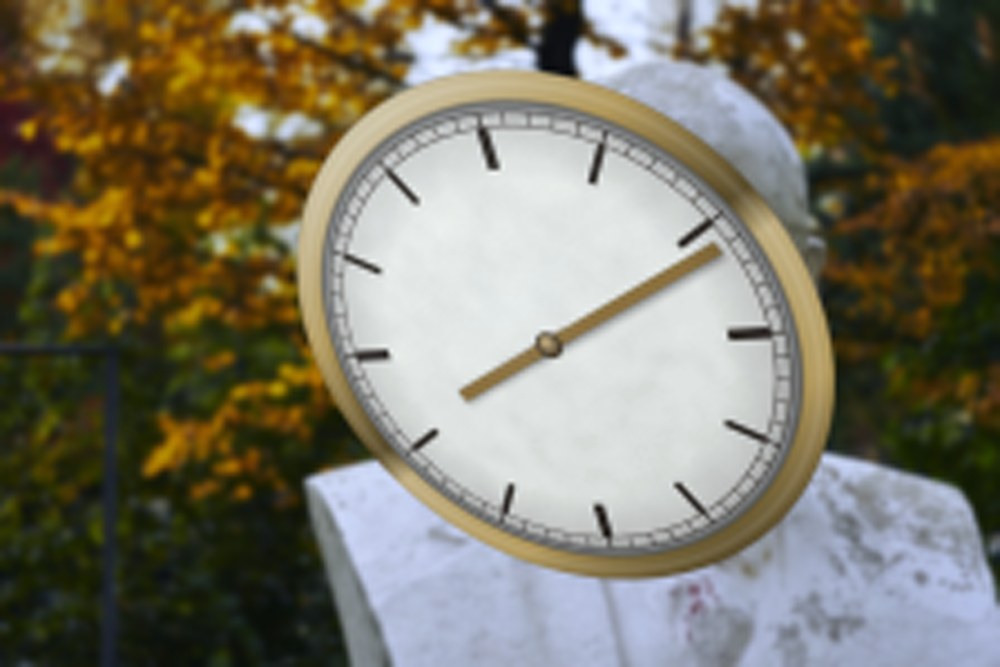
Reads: 8:11
